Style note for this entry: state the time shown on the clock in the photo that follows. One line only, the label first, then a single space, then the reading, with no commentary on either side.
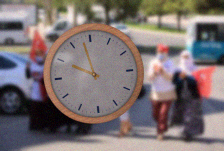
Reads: 9:58
